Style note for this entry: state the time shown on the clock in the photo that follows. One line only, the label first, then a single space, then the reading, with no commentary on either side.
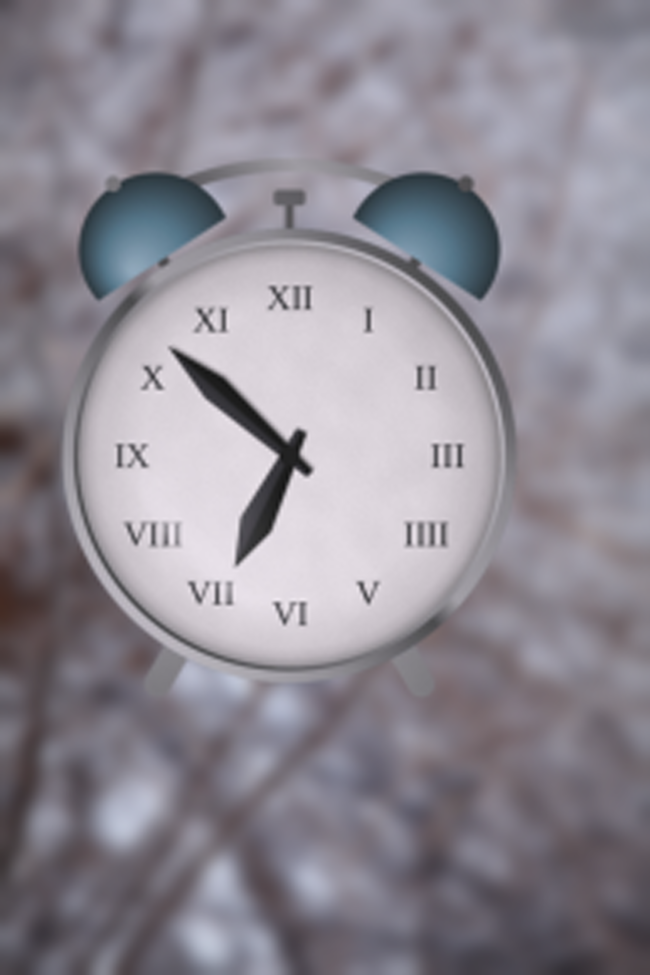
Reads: 6:52
